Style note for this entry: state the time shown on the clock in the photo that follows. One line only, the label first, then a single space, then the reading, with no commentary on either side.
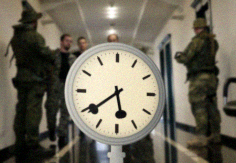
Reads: 5:39
